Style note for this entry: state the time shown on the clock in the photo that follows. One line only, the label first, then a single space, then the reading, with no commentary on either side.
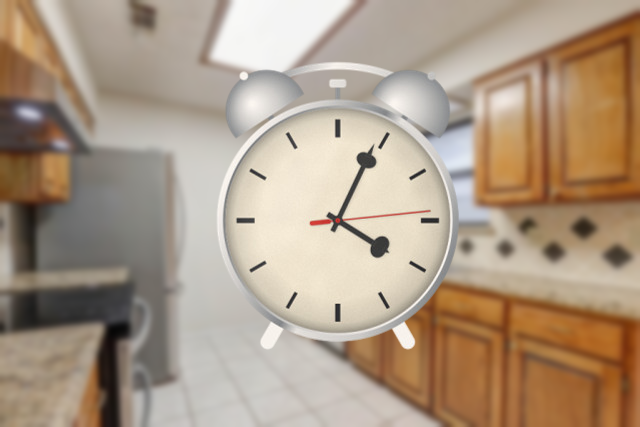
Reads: 4:04:14
